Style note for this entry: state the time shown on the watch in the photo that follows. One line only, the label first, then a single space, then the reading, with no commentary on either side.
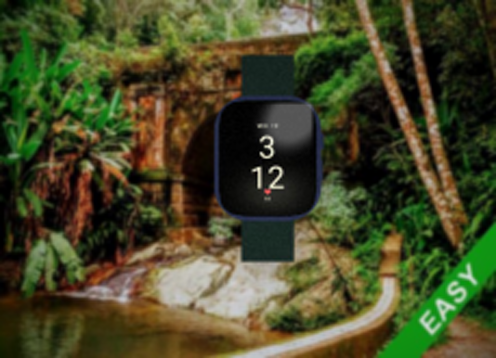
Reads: 3:12
